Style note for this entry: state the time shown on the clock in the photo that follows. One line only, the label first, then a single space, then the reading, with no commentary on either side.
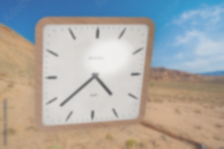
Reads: 4:38
